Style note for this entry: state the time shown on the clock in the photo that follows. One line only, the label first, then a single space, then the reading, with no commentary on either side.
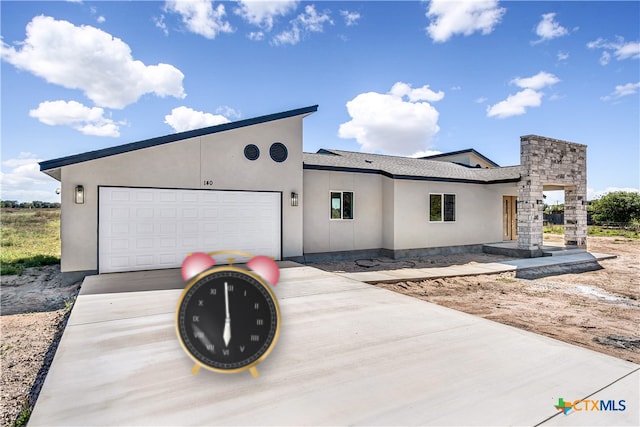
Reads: 5:59
